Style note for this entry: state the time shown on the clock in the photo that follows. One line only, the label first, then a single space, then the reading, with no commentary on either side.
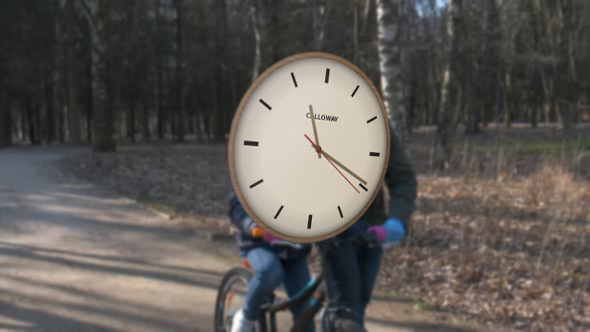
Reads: 11:19:21
